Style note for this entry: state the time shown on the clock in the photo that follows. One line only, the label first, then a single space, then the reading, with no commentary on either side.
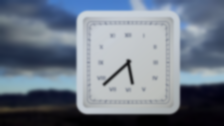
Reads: 5:38
